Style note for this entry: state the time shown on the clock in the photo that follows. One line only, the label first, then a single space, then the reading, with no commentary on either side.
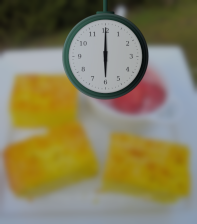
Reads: 6:00
